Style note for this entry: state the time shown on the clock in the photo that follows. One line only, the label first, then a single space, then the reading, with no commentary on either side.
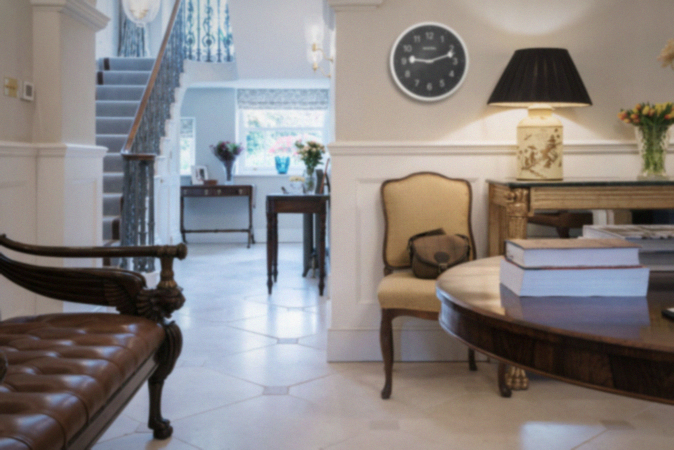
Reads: 9:12
